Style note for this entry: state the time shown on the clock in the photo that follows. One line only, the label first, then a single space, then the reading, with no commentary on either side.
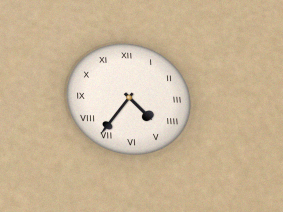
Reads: 4:36
